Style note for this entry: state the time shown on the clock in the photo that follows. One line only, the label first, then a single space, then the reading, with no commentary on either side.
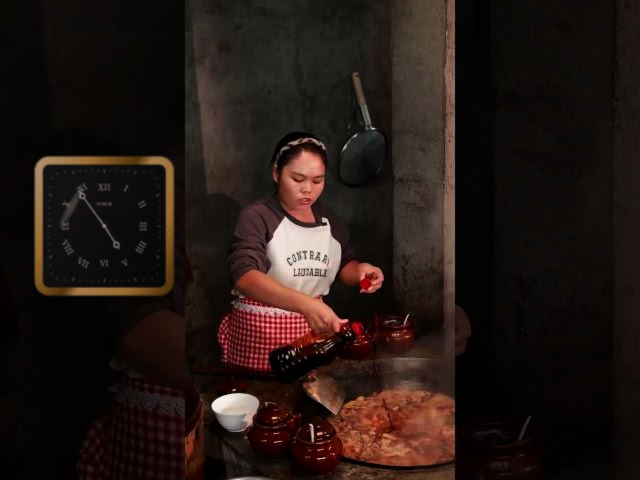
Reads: 4:54
